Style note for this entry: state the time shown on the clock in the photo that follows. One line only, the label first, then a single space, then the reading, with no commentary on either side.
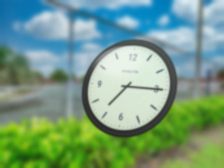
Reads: 7:15
